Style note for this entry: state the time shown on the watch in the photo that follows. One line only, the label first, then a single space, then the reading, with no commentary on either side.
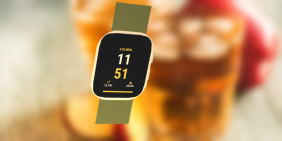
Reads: 11:51
